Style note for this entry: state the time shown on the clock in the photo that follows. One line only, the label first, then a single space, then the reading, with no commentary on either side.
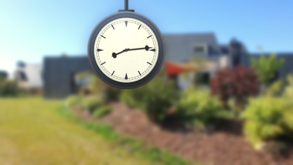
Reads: 8:14
